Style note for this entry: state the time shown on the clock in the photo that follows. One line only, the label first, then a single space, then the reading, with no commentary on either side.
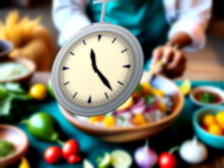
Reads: 11:23
